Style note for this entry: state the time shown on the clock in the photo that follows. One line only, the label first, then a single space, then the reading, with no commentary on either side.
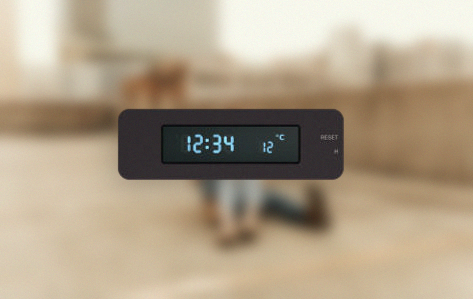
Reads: 12:34
